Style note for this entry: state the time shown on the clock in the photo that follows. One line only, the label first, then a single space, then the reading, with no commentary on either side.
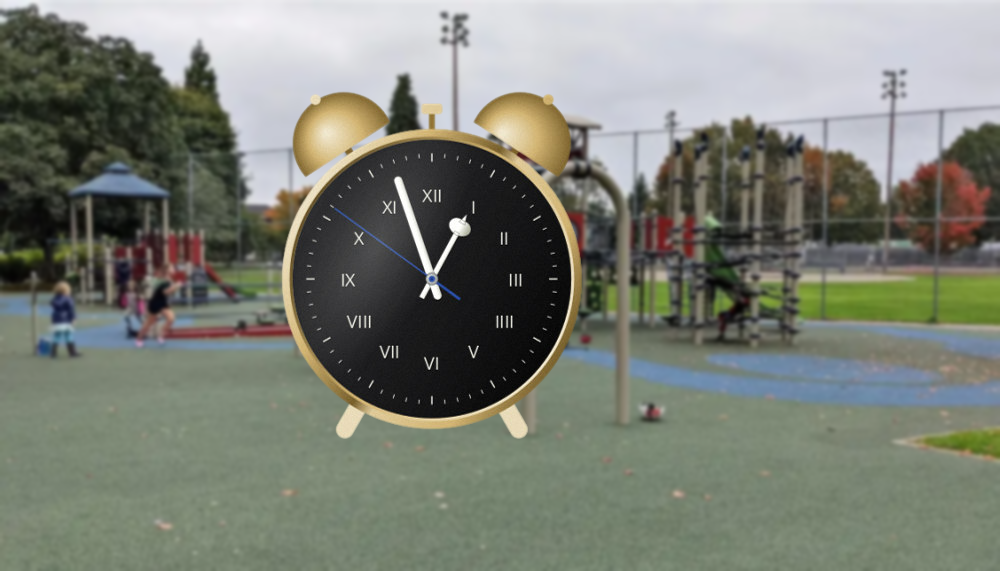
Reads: 12:56:51
